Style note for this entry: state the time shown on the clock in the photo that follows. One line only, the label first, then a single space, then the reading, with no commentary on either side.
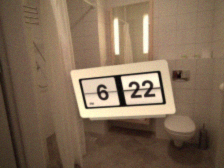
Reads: 6:22
